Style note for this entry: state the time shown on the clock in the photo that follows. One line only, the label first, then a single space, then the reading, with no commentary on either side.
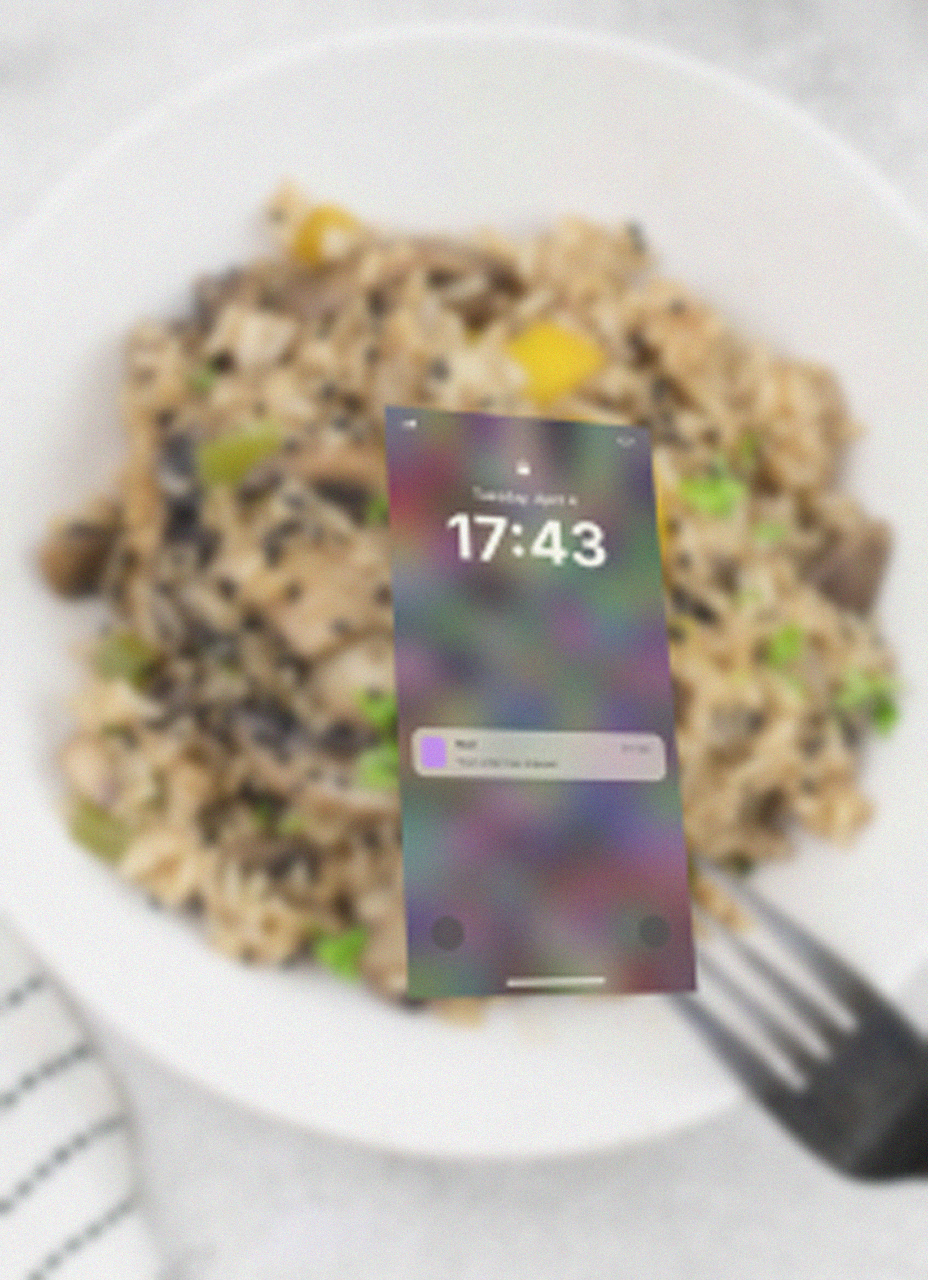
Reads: 17:43
